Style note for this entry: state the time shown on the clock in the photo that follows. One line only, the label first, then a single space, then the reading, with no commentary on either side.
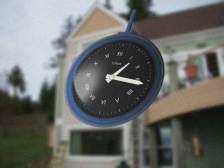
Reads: 1:16
